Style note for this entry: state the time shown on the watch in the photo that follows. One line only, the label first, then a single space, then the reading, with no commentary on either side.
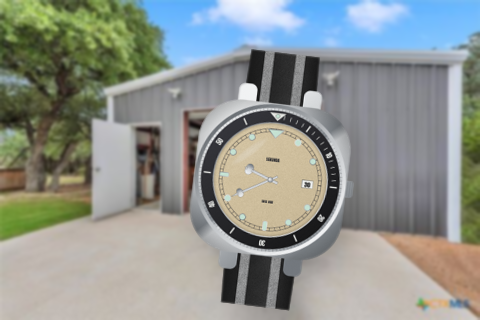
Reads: 9:40
